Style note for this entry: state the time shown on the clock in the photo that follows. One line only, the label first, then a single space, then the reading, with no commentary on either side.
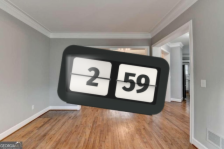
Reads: 2:59
